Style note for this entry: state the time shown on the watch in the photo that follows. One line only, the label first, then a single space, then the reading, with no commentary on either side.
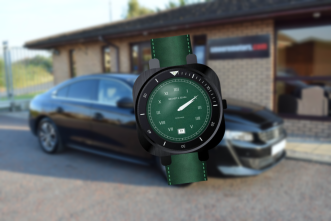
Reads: 2:10
